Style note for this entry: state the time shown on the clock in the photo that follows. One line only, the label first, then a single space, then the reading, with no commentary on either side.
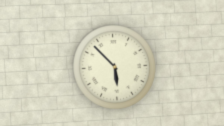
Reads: 5:53
